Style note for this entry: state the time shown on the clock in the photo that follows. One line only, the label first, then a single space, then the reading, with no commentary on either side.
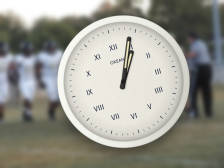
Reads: 1:04
